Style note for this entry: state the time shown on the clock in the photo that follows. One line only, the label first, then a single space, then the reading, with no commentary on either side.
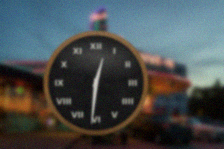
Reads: 12:31
